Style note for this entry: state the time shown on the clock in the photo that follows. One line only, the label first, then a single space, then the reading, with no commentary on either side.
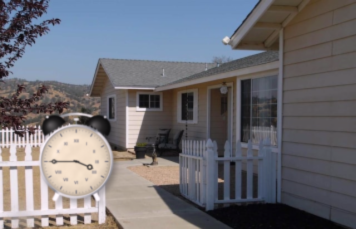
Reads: 3:45
